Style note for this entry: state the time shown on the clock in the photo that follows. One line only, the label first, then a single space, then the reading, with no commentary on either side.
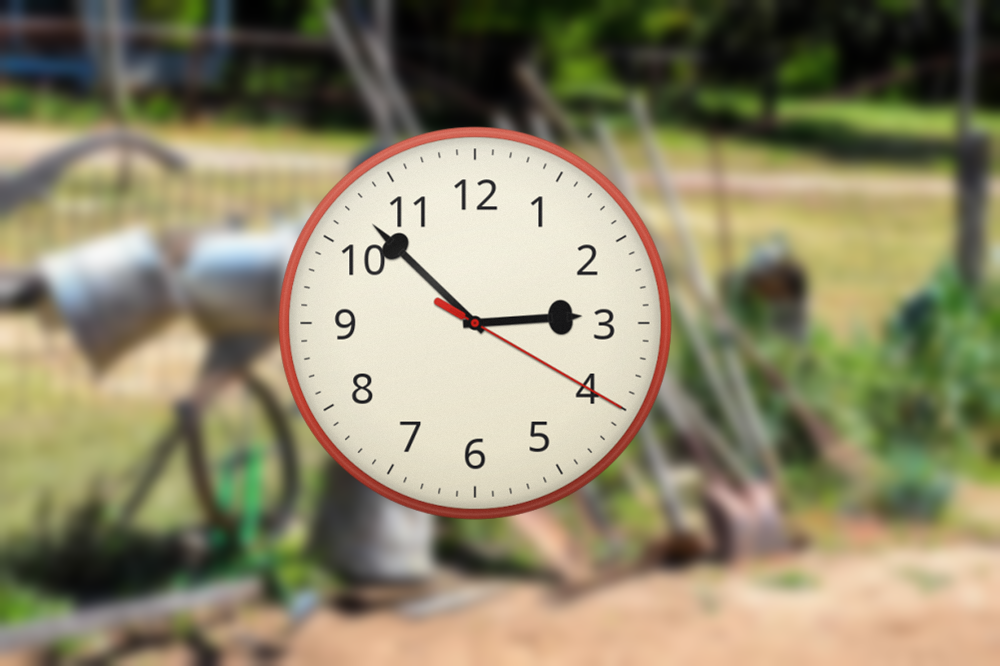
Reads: 2:52:20
